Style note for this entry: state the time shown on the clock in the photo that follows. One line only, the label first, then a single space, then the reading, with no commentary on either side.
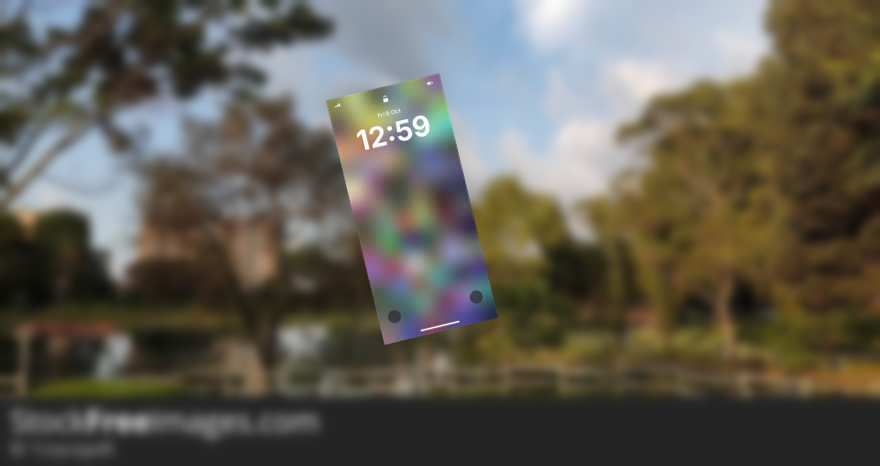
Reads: 12:59
